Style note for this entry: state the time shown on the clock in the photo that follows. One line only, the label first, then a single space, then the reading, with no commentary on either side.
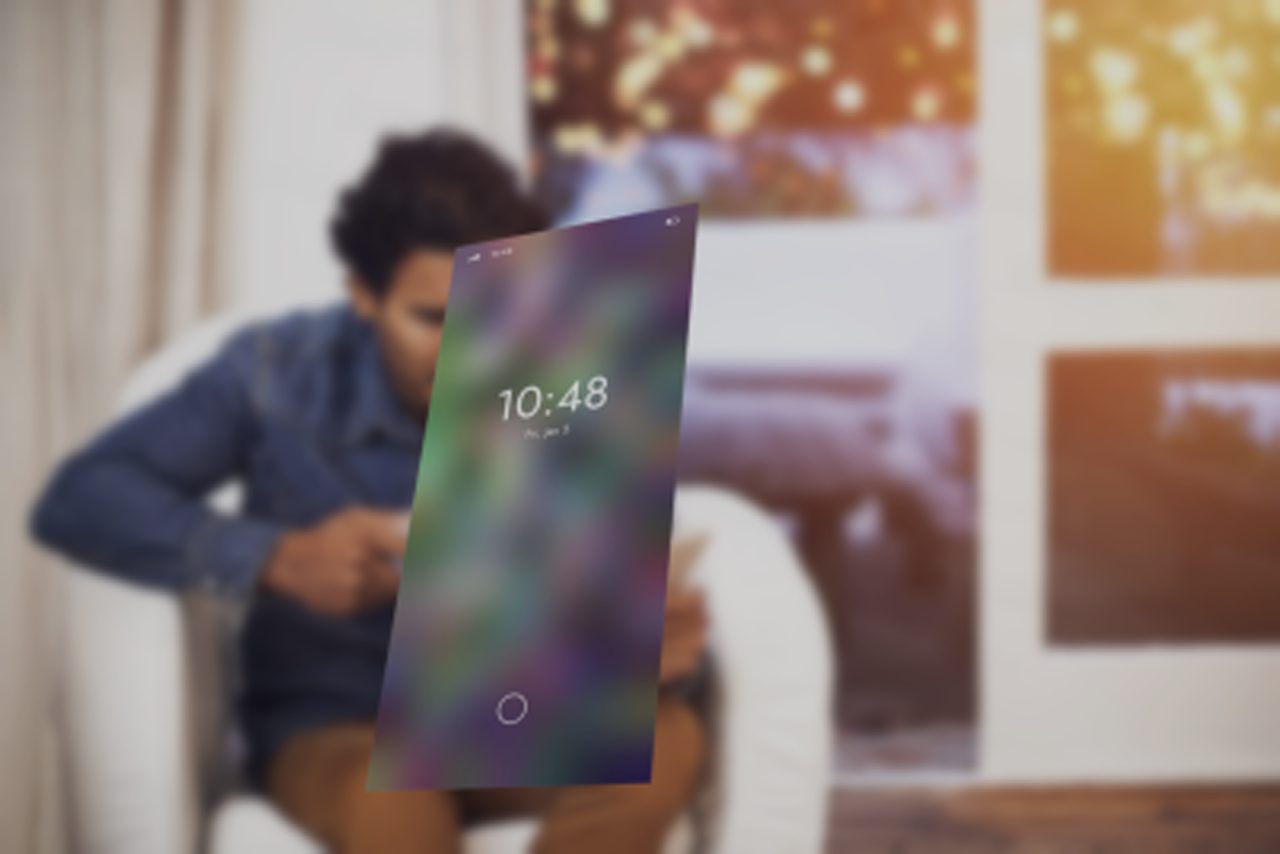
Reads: 10:48
